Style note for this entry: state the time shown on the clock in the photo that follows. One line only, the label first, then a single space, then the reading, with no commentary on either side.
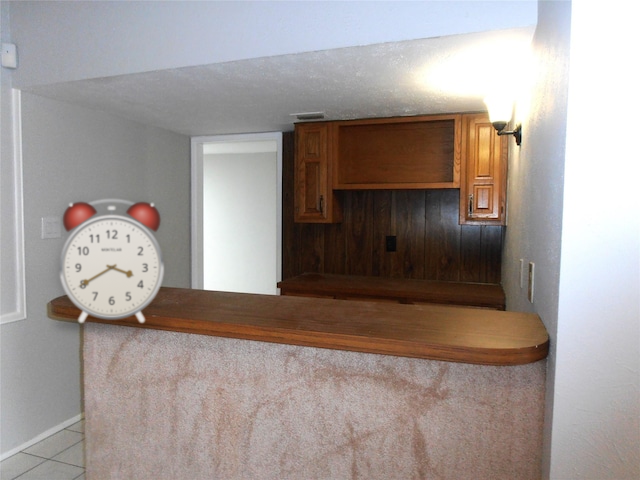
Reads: 3:40
